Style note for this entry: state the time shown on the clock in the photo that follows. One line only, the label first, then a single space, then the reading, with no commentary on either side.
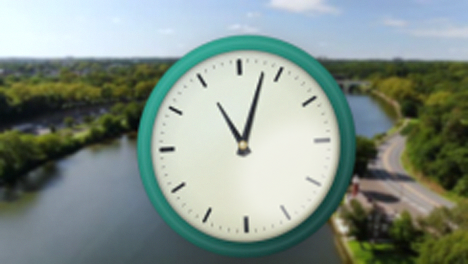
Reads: 11:03
